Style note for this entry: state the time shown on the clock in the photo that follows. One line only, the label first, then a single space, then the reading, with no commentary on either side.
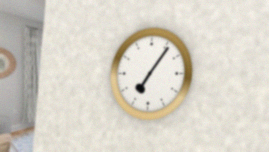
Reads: 7:06
